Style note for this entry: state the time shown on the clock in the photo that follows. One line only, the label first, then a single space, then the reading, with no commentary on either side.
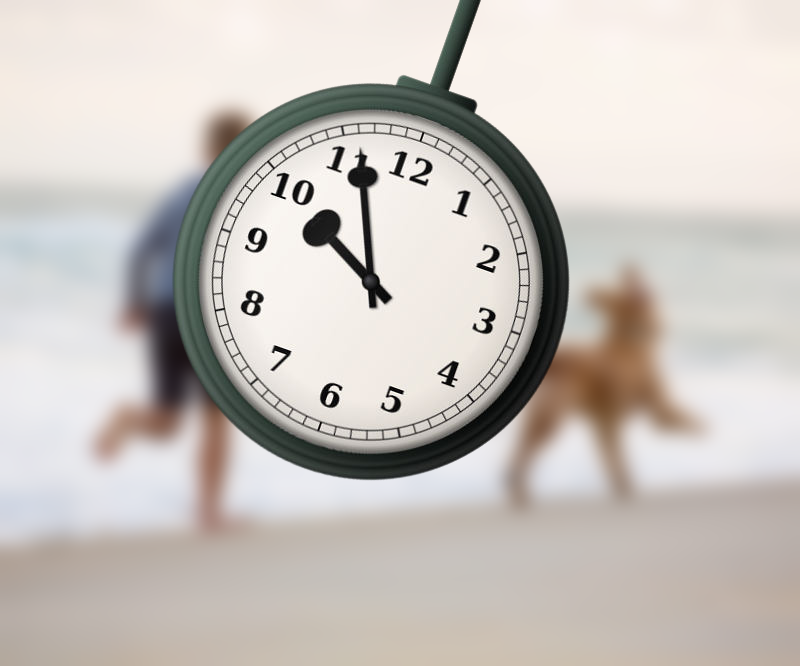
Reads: 9:56
